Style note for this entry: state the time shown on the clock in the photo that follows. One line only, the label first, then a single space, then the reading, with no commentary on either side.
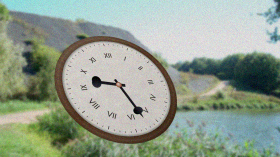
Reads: 9:27
